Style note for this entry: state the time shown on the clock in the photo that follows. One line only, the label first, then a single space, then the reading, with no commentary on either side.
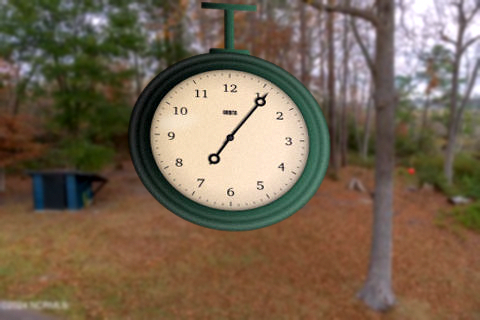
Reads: 7:06
